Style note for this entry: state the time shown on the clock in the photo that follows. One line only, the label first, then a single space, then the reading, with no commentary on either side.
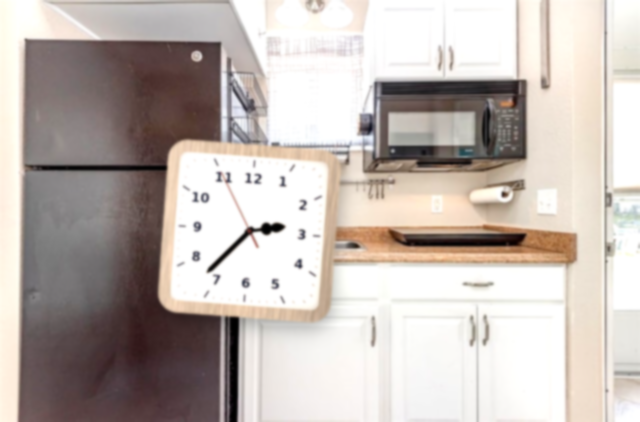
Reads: 2:36:55
